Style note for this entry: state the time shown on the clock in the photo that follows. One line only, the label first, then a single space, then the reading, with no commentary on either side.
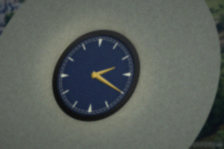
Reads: 2:20
